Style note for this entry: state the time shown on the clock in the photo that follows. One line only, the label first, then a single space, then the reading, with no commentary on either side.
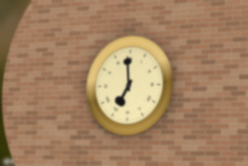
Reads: 6:59
